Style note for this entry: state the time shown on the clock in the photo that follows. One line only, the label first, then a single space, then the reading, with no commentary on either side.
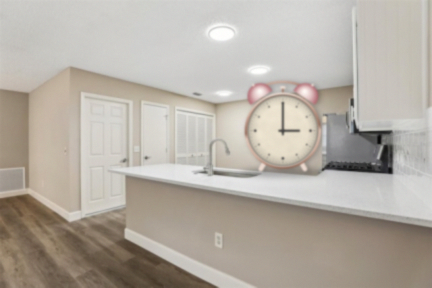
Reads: 3:00
